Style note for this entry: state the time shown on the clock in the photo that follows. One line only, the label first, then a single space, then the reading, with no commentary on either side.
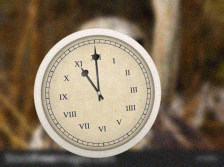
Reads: 11:00
